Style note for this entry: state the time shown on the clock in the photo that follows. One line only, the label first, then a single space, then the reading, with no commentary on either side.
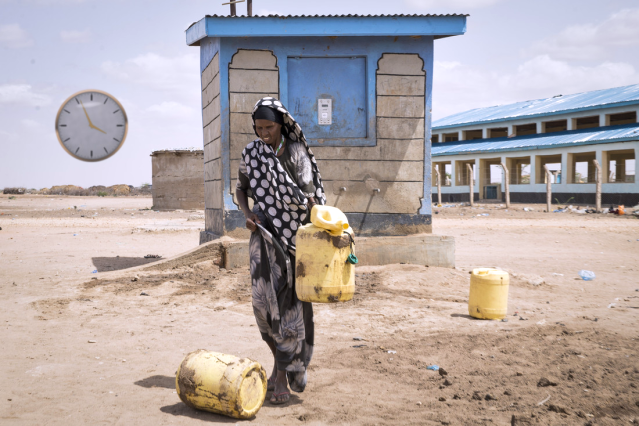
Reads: 3:56
